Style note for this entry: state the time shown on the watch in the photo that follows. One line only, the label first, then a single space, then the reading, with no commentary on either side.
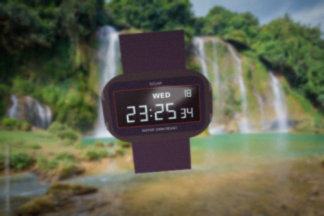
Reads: 23:25:34
